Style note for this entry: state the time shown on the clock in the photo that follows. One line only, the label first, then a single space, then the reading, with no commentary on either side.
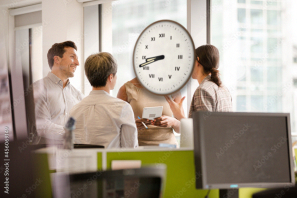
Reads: 8:42
